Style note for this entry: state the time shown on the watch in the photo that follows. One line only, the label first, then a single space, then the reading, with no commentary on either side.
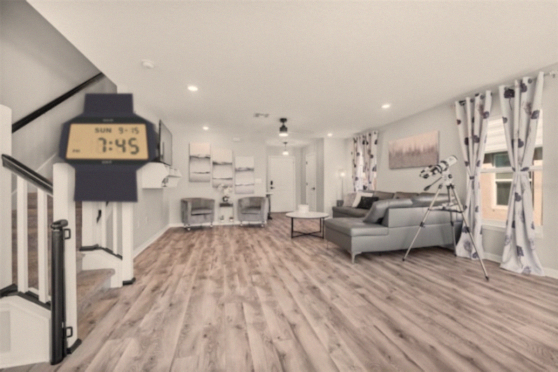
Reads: 7:45
